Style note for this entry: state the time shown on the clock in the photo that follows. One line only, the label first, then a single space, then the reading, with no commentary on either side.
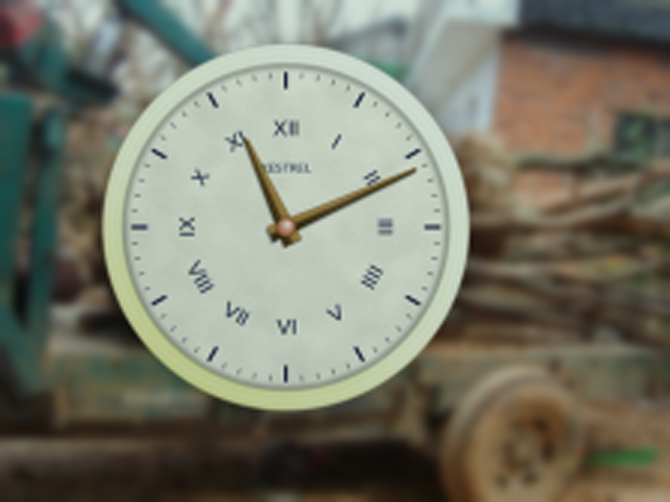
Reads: 11:11
